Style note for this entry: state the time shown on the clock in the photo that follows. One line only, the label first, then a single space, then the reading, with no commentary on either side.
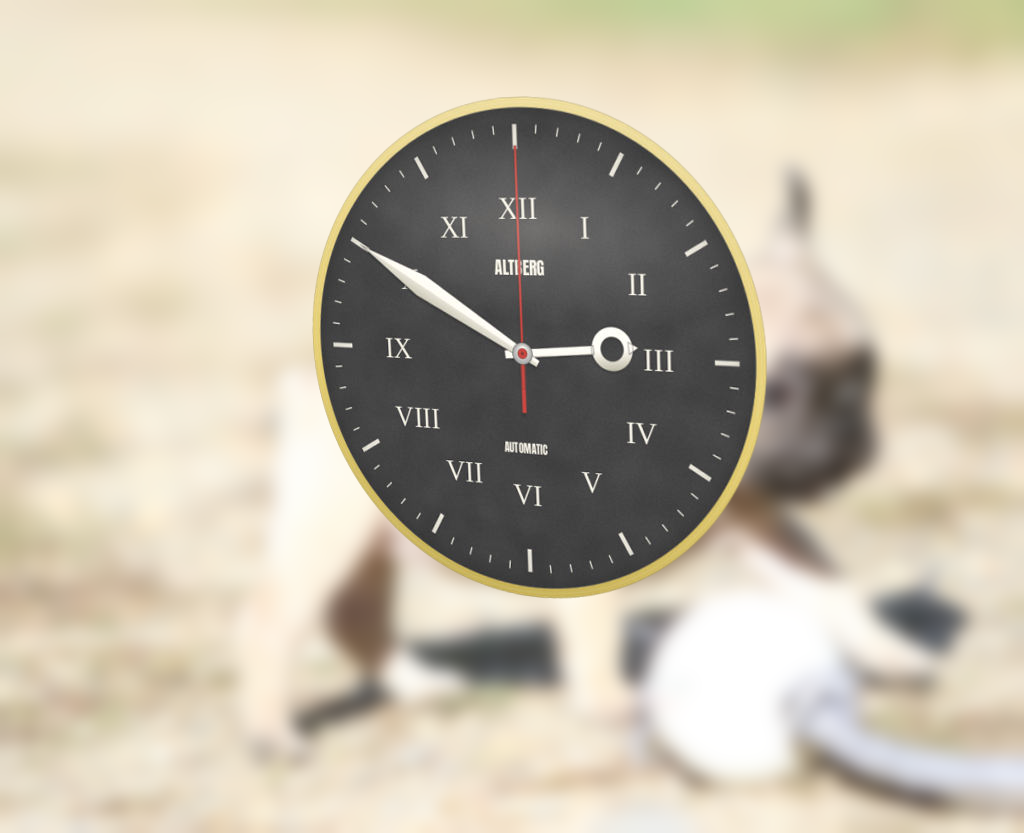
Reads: 2:50:00
